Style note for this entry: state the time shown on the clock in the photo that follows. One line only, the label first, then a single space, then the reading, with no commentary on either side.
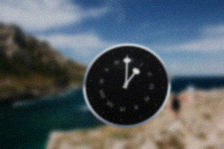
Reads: 12:59
